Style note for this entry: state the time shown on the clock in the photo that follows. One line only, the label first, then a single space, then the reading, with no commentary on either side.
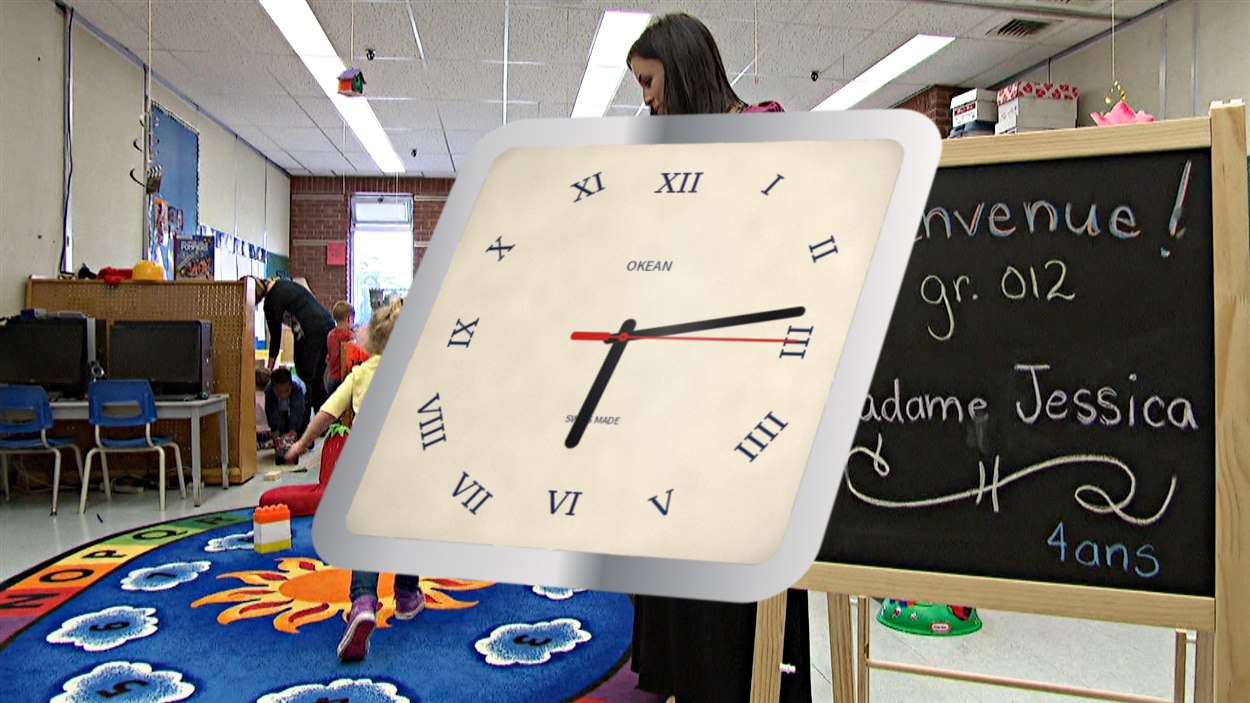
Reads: 6:13:15
